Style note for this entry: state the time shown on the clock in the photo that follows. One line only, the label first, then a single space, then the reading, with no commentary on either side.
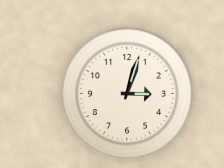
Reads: 3:03
